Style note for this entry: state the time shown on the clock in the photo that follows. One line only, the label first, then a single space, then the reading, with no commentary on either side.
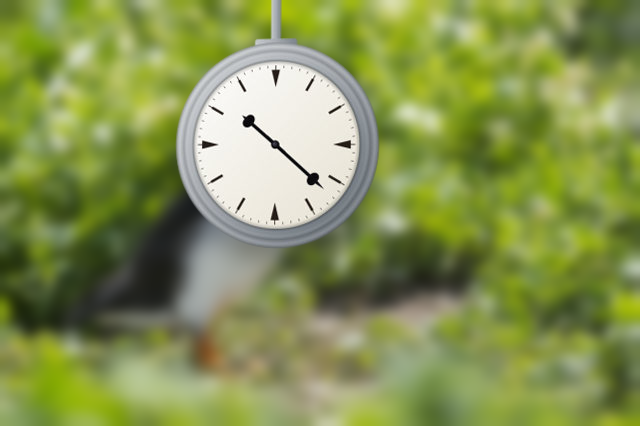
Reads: 10:22
